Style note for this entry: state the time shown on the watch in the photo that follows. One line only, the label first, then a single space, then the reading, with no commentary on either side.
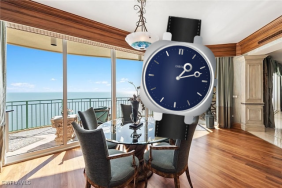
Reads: 1:12
